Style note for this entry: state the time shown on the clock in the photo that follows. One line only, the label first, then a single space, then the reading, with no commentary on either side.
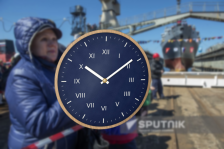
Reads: 10:09
